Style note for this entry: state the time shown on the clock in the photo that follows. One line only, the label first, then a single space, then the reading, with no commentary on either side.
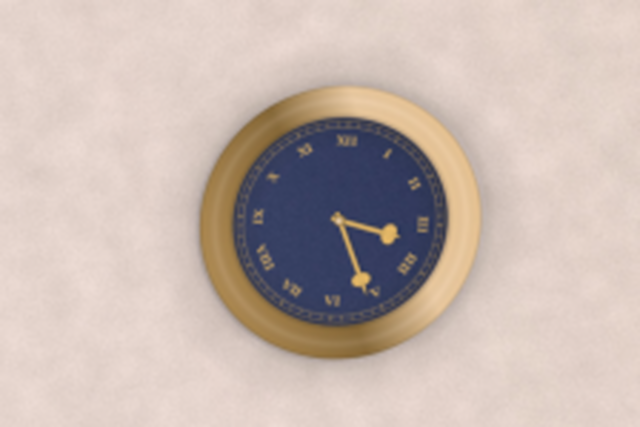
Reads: 3:26
